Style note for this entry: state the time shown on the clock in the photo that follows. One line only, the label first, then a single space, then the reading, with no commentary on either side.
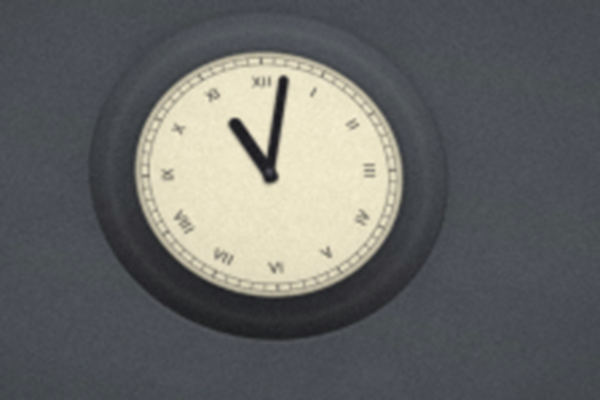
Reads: 11:02
